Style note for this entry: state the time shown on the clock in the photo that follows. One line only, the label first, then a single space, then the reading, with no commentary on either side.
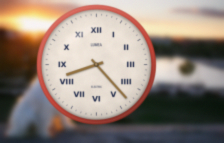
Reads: 8:23
